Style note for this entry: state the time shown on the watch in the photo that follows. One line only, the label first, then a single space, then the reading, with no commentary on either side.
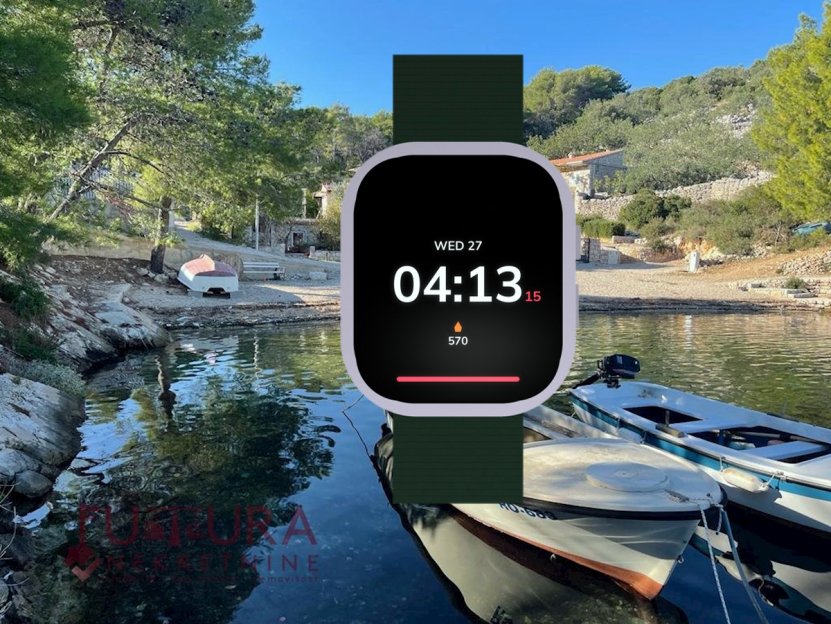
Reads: 4:13:15
